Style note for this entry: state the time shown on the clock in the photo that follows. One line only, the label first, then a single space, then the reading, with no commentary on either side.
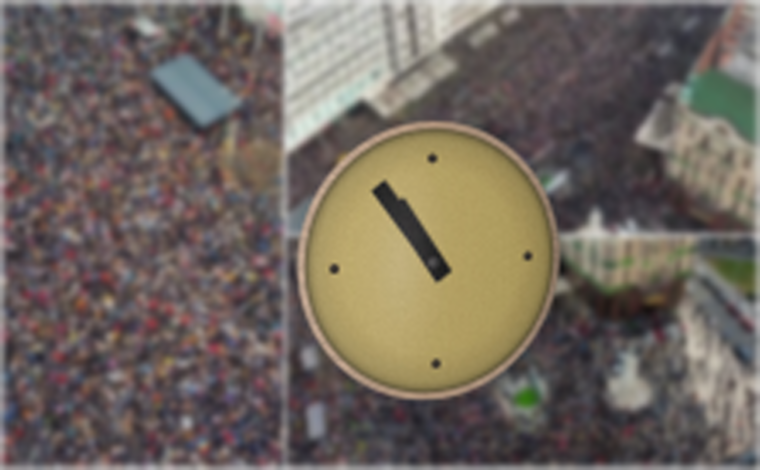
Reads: 10:54
